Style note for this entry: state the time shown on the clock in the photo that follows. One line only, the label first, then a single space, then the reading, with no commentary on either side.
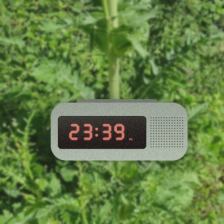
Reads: 23:39
